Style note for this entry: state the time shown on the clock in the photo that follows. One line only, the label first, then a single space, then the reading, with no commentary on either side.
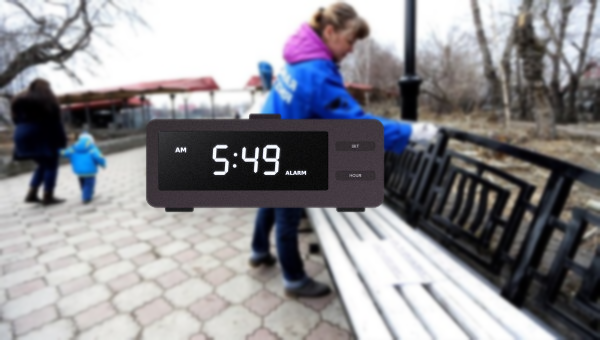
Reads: 5:49
